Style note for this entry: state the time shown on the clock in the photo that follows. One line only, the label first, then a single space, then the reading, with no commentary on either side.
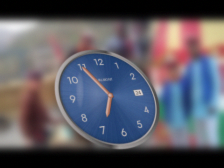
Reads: 6:55
